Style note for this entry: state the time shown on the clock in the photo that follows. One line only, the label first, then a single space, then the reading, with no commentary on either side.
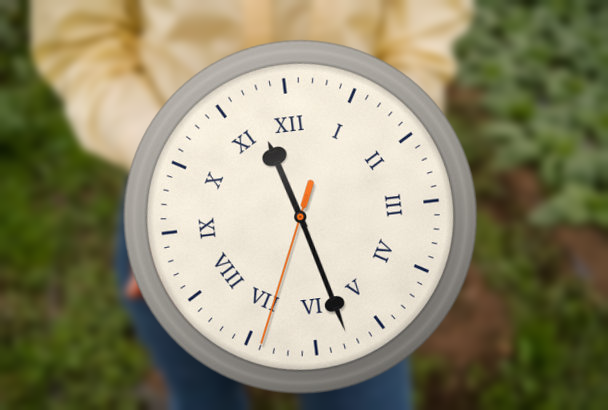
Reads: 11:27:34
